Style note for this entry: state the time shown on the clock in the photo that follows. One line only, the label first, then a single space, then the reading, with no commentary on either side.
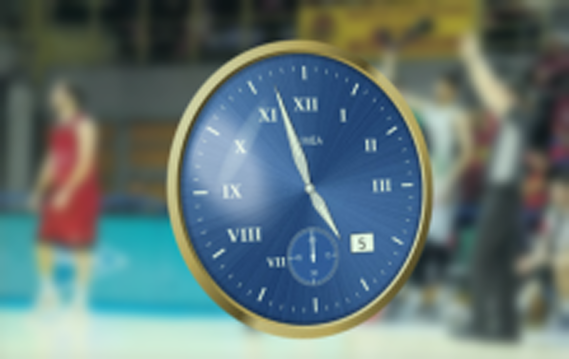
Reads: 4:57
